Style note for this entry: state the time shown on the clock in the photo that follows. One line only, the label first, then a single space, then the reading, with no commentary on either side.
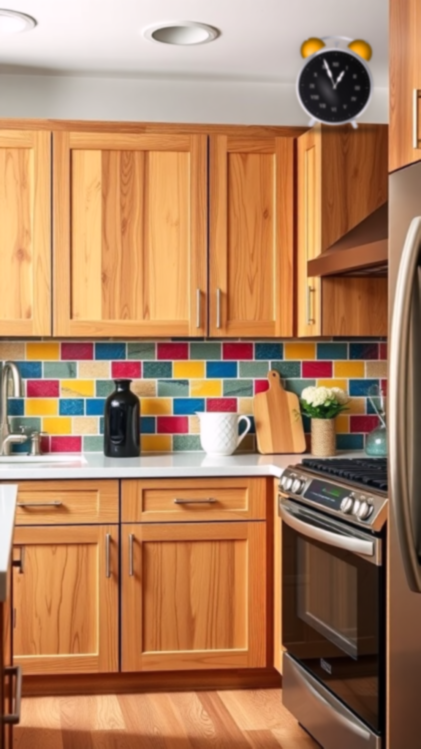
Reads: 12:56
